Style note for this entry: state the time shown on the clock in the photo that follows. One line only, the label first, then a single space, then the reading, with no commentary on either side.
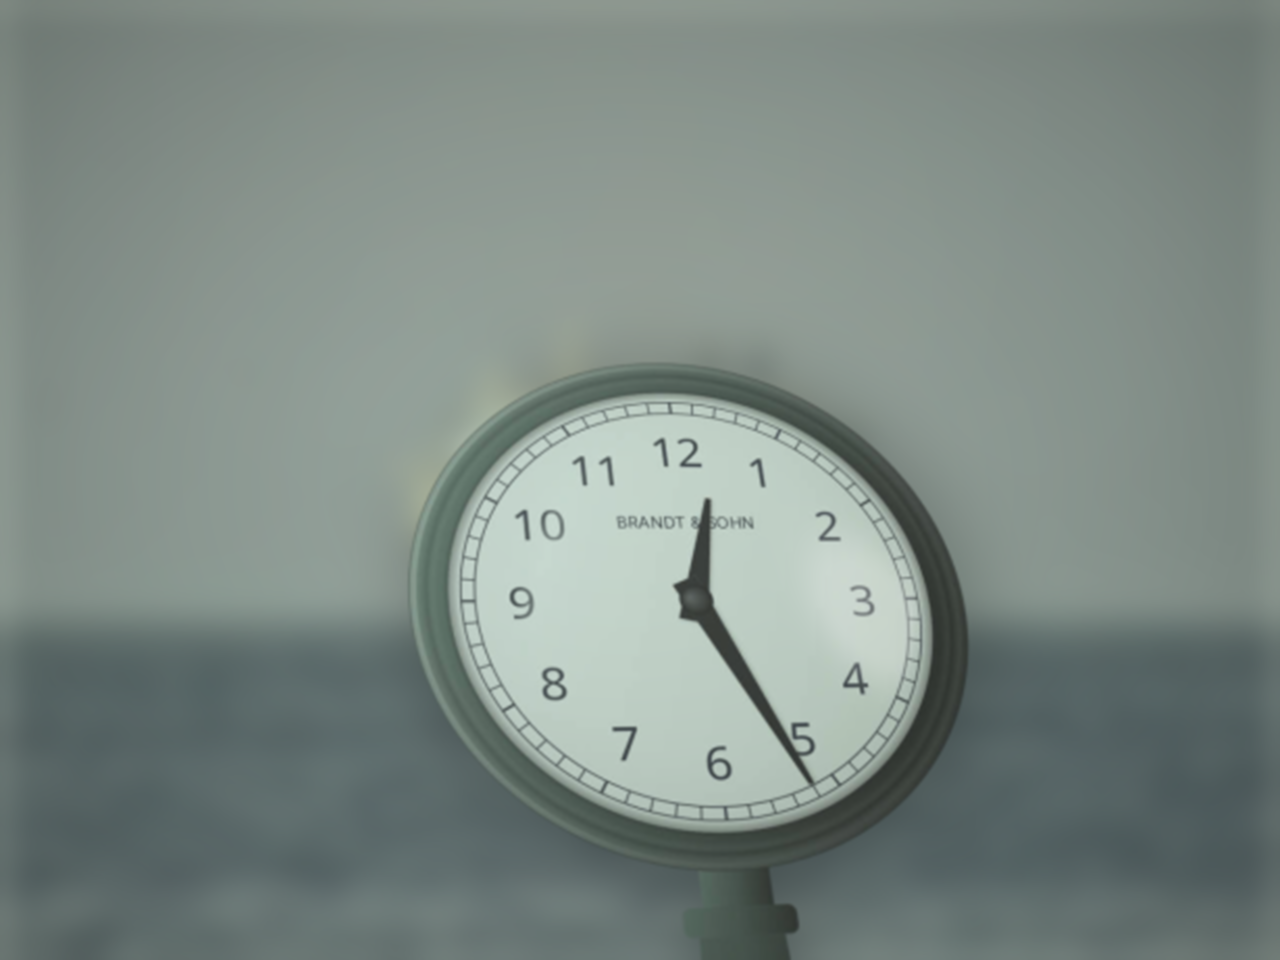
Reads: 12:26
